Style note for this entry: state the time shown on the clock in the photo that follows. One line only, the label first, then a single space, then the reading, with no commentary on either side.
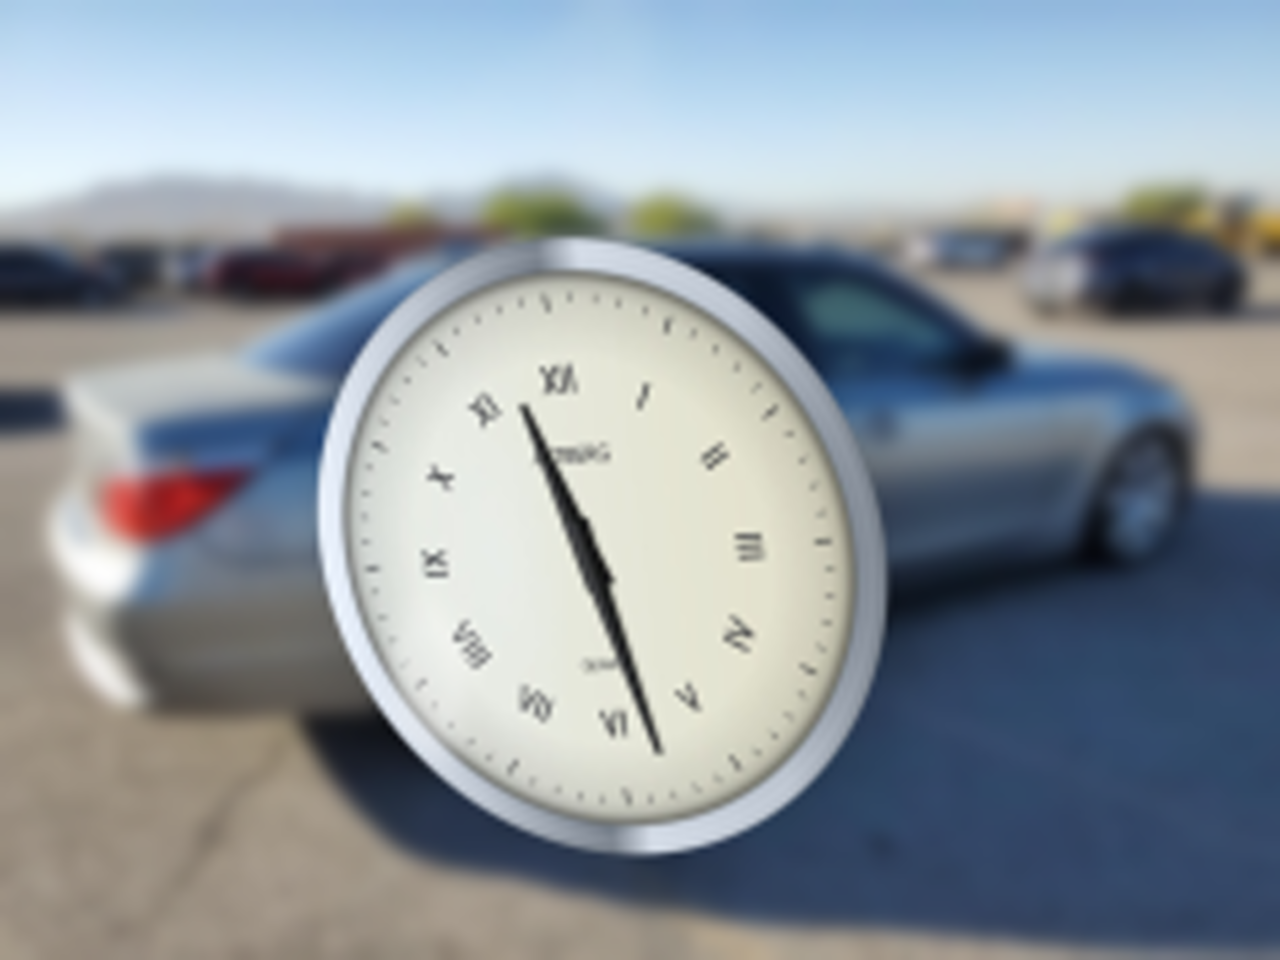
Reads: 11:28
